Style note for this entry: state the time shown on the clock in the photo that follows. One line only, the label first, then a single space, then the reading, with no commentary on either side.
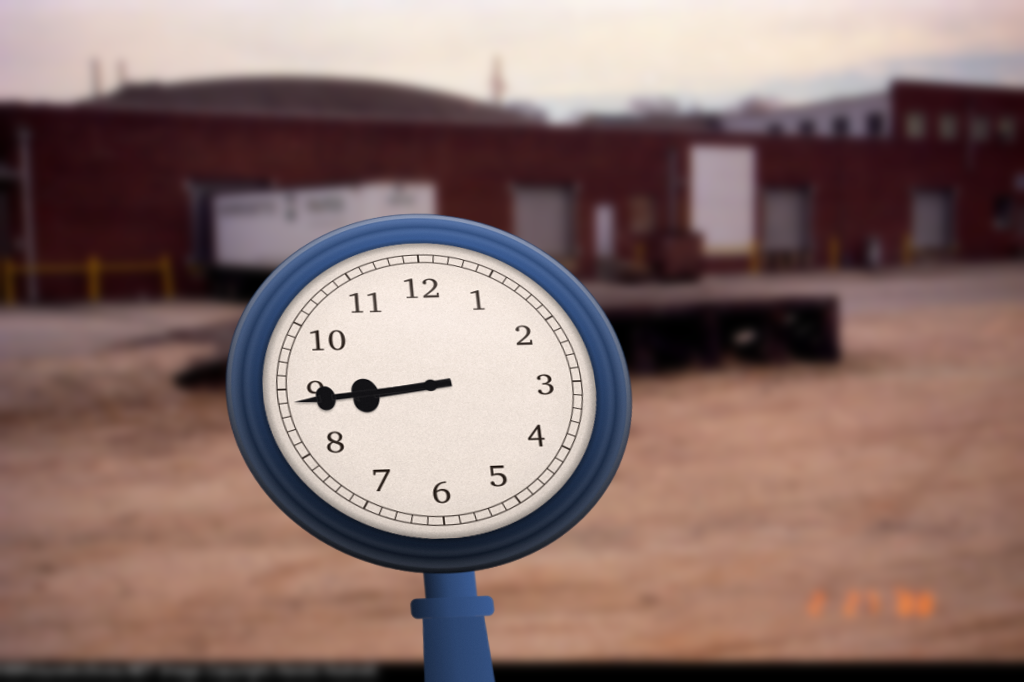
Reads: 8:44
